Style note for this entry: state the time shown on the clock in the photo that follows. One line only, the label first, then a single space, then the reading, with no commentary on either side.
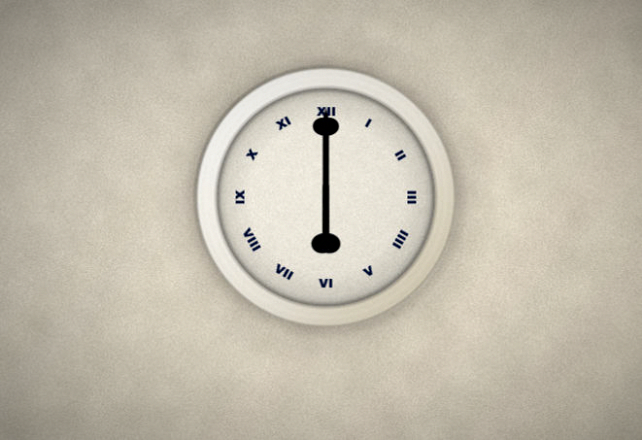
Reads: 6:00
